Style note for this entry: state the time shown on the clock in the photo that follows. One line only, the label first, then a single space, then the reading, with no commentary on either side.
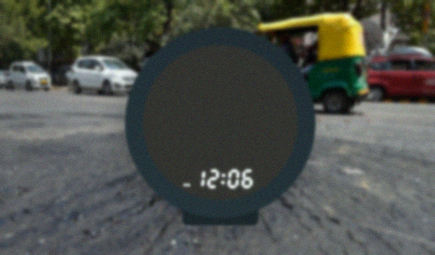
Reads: 12:06
